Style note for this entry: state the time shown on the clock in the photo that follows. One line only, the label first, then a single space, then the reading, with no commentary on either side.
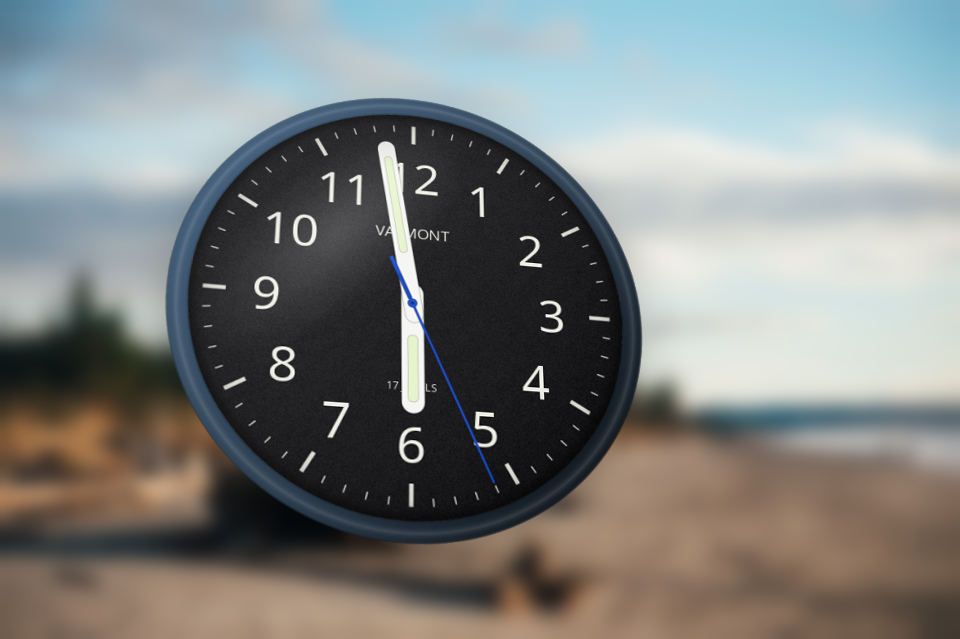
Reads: 5:58:26
